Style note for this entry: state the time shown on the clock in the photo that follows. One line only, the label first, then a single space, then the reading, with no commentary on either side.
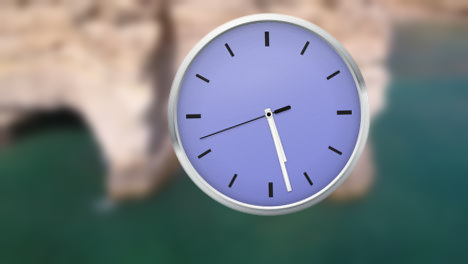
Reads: 5:27:42
